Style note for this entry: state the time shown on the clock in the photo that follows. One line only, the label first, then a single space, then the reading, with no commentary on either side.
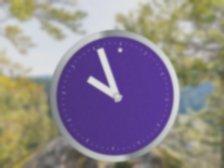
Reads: 9:56
